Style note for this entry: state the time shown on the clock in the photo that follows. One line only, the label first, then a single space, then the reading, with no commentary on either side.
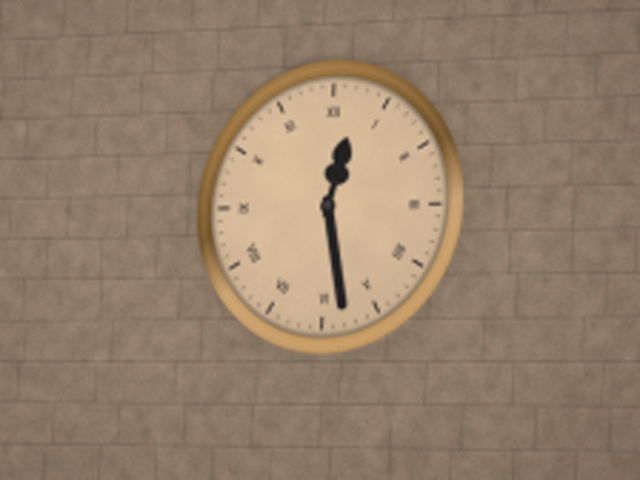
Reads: 12:28
